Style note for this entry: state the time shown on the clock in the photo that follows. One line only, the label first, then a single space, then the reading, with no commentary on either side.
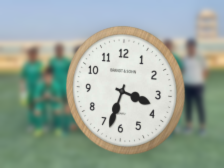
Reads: 3:33
